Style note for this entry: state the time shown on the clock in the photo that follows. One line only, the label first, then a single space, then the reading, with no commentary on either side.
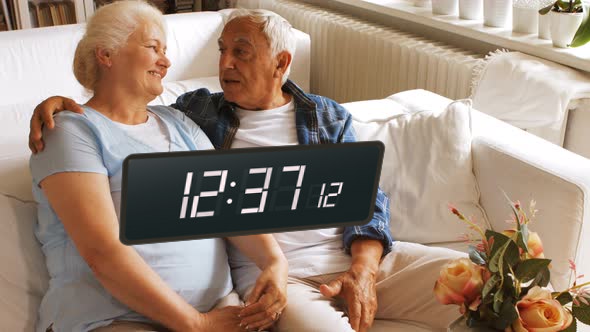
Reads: 12:37:12
